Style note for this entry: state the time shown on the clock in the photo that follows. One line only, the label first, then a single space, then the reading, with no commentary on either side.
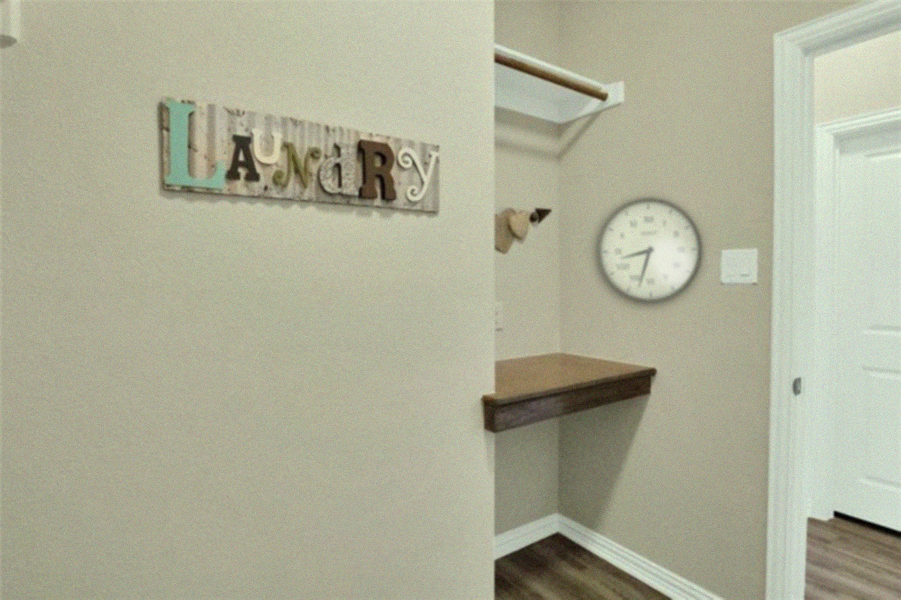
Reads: 8:33
